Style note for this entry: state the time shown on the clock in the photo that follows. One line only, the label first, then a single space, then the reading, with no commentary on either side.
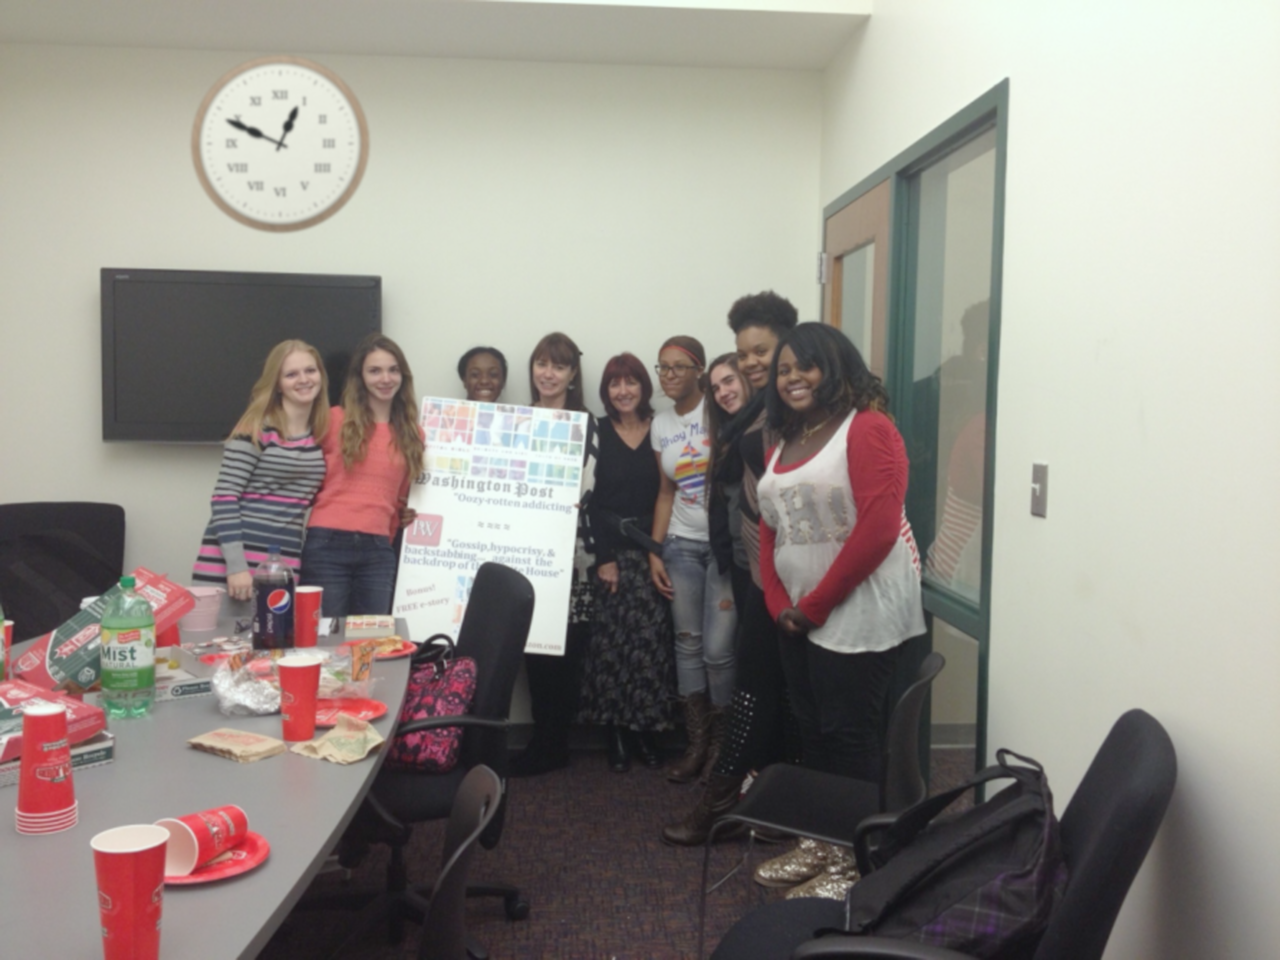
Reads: 12:49
